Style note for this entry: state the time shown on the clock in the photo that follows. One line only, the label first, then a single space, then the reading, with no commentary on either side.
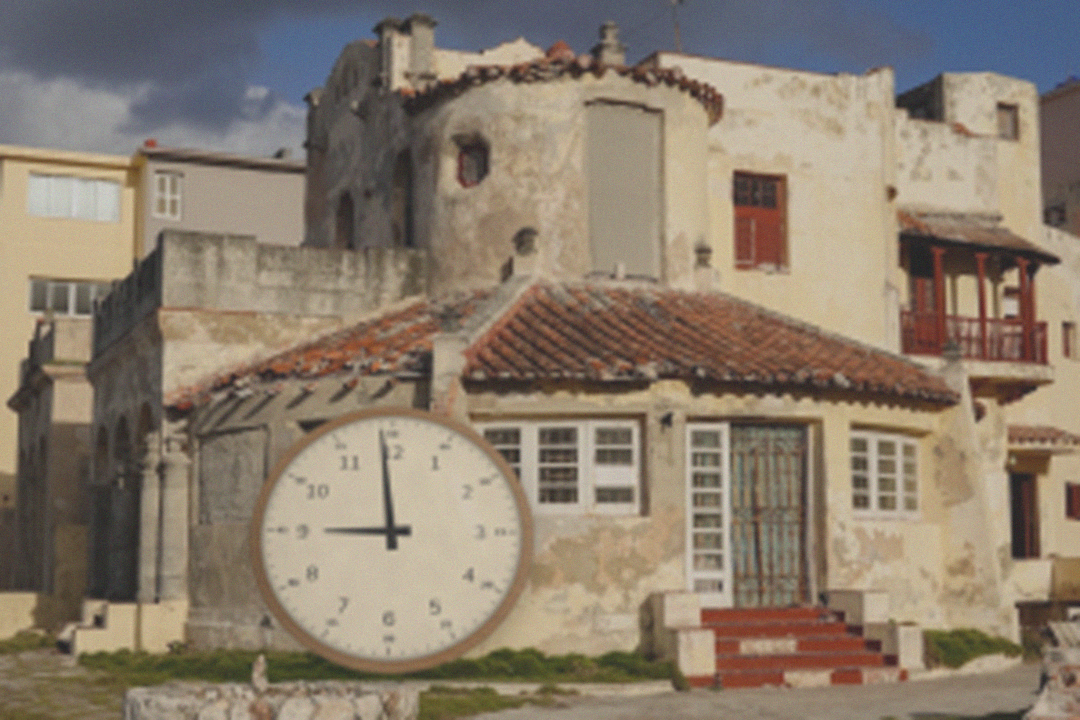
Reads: 8:59
